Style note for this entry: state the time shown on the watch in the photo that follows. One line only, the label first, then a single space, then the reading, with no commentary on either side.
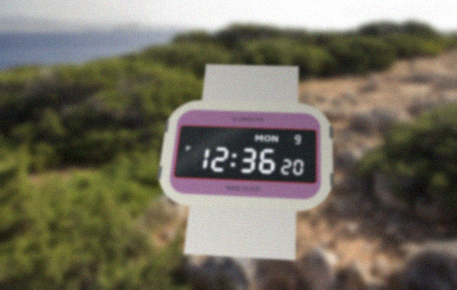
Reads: 12:36:20
